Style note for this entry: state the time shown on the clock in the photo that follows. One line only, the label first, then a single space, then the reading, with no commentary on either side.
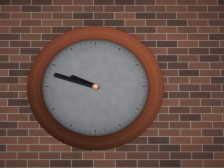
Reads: 9:48
